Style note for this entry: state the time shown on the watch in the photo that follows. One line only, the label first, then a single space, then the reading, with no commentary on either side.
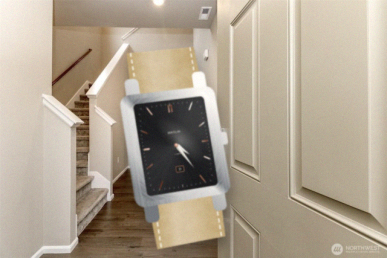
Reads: 4:25
